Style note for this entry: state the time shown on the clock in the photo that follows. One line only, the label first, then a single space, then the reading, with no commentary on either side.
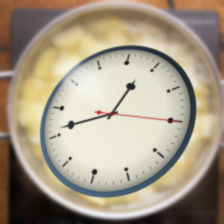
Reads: 12:41:15
